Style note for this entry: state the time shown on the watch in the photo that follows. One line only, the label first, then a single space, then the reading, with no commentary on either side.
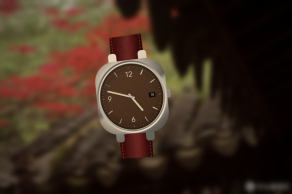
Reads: 4:48
